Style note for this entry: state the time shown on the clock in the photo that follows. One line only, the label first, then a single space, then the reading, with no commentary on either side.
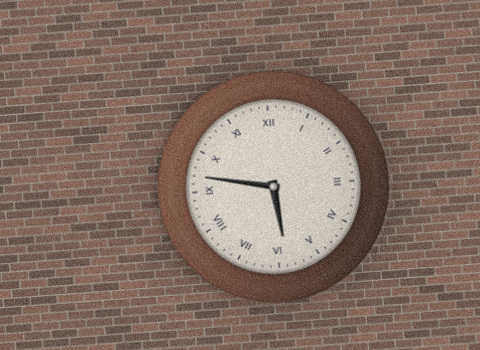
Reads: 5:47
